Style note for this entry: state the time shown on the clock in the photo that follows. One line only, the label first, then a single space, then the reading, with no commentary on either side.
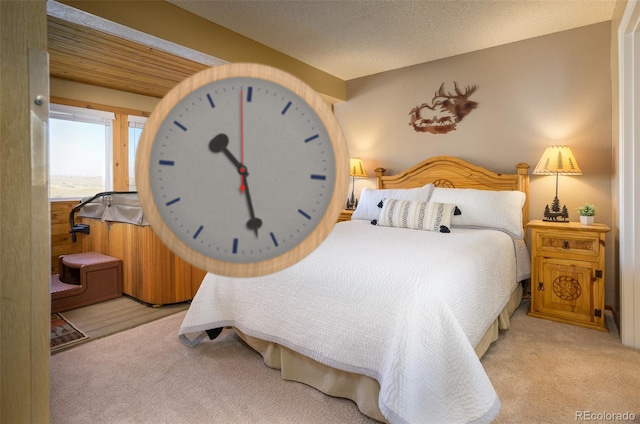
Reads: 10:26:59
